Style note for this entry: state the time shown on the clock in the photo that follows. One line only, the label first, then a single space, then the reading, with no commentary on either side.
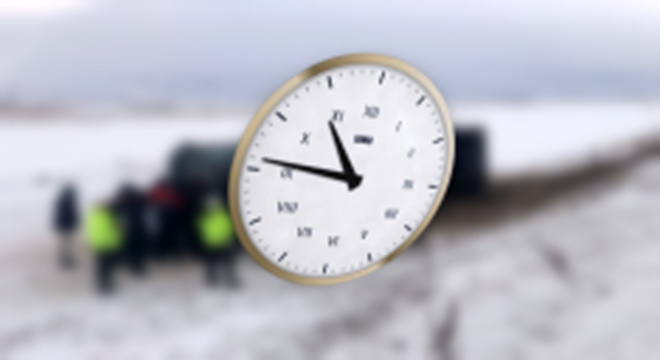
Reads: 10:46
